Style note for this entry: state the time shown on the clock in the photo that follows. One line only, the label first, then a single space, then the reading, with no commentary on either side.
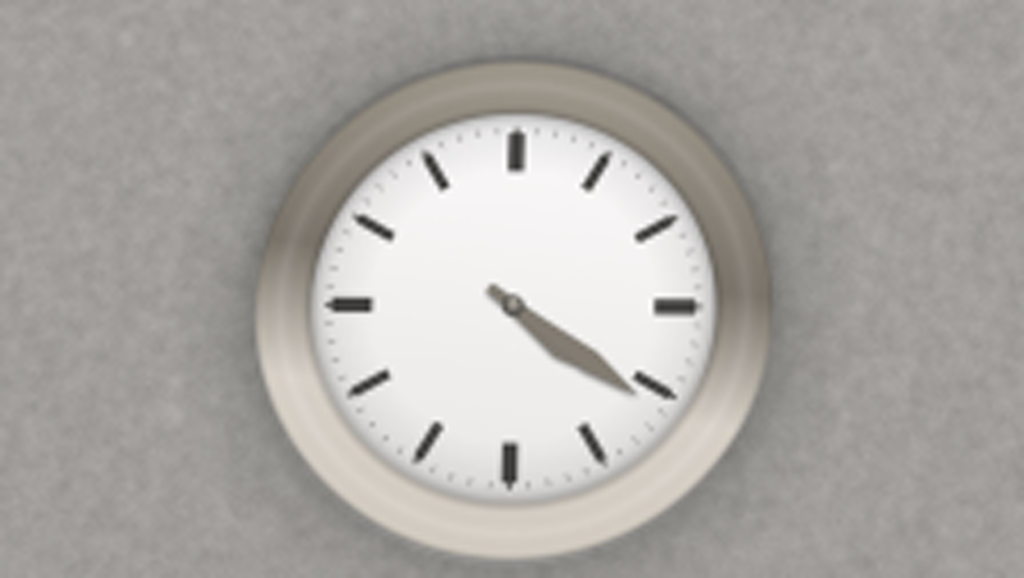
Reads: 4:21
